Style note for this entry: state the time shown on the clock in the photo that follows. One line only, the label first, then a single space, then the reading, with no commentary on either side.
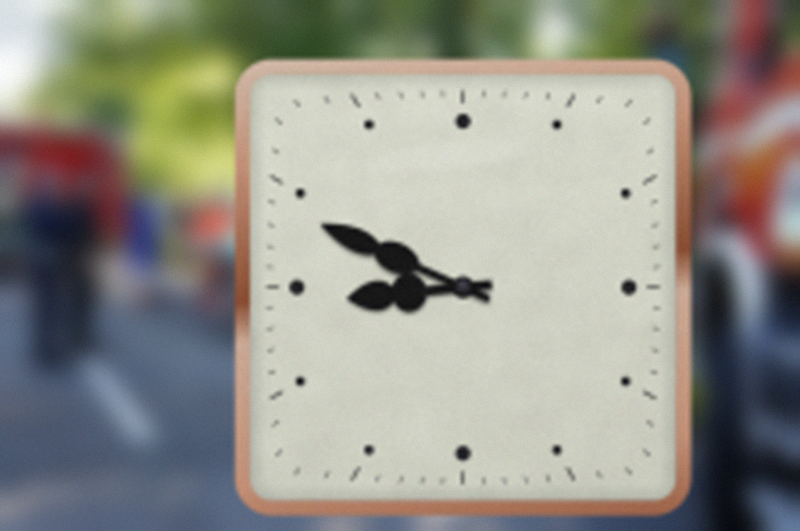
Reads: 8:49
